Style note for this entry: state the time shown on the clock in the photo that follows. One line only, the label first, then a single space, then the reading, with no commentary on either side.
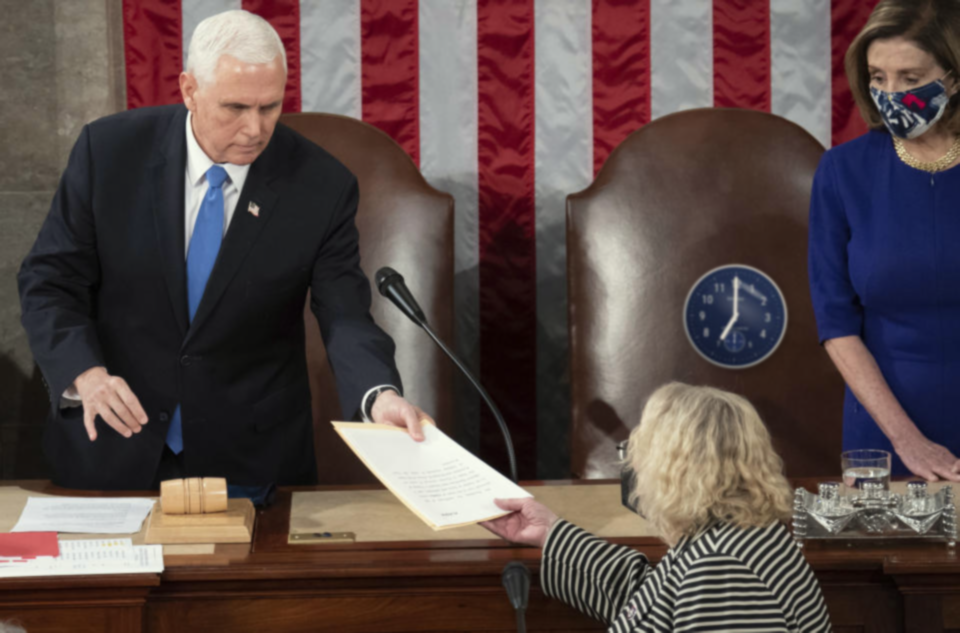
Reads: 7:00
